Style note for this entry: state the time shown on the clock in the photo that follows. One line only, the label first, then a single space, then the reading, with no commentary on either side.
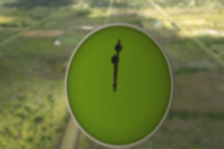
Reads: 12:01
